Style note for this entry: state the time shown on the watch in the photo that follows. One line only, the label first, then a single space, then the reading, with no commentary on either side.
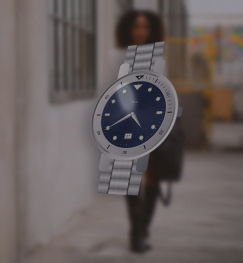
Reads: 4:40
